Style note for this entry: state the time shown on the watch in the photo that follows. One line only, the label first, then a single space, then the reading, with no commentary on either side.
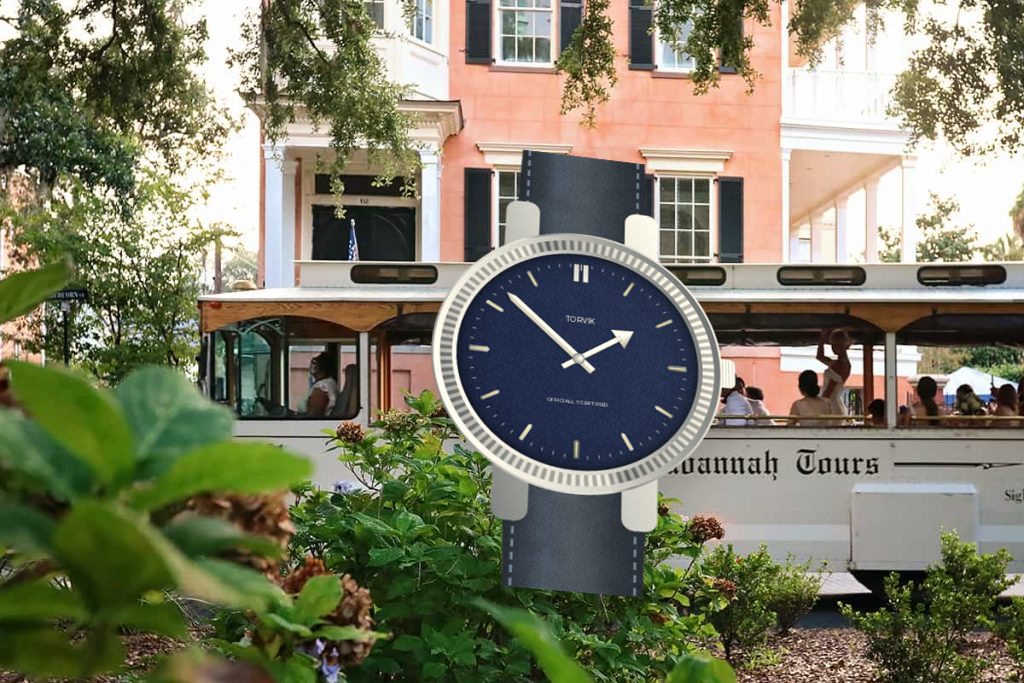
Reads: 1:52
